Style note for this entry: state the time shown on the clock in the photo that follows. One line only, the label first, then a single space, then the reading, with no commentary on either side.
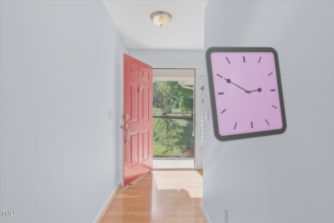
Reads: 2:50
